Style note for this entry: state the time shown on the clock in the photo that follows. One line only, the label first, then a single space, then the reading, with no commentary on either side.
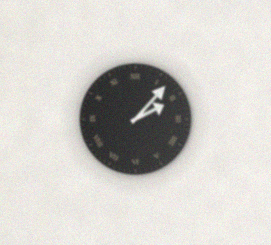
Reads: 2:07
